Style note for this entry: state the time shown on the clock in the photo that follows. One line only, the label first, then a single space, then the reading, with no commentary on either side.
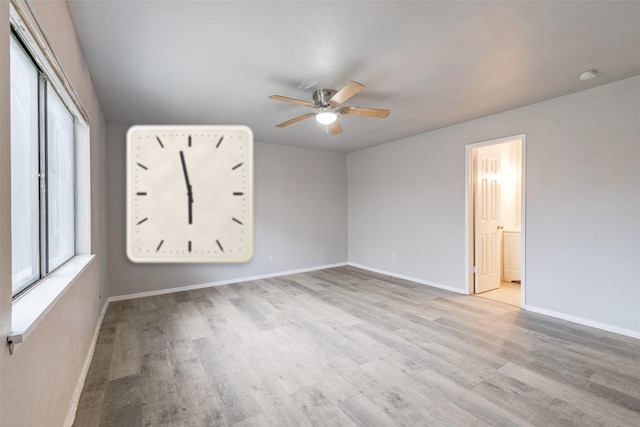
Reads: 5:58
